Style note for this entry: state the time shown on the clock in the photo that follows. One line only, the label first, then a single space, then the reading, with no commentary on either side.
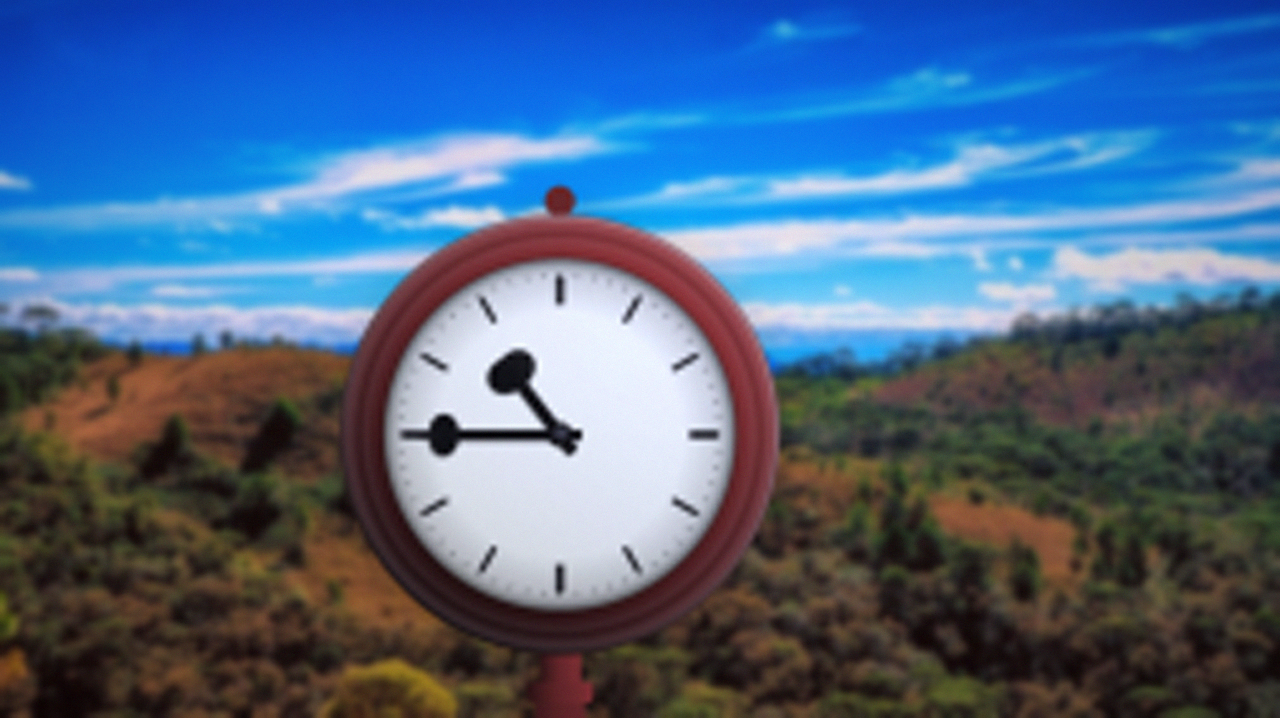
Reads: 10:45
